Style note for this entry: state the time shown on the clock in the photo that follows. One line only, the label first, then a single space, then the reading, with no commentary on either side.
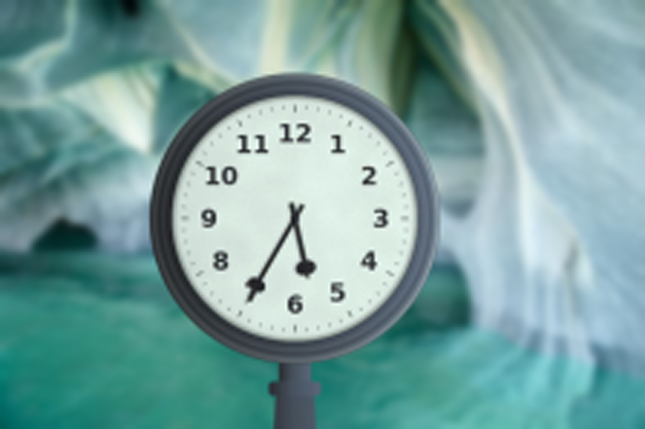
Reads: 5:35
